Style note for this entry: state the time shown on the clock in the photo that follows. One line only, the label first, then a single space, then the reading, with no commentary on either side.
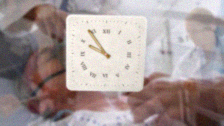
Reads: 9:54
